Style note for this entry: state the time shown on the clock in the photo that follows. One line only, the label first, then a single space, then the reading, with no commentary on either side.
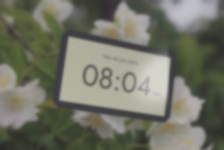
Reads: 8:04
